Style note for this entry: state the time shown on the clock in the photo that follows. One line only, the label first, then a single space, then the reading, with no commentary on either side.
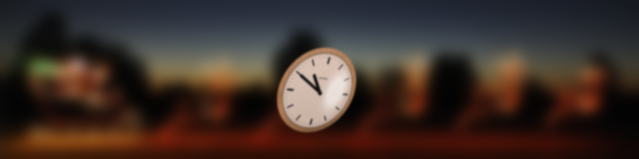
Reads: 10:50
